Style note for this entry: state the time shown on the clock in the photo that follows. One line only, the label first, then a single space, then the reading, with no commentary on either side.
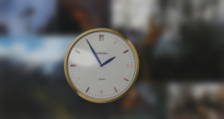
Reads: 1:55
